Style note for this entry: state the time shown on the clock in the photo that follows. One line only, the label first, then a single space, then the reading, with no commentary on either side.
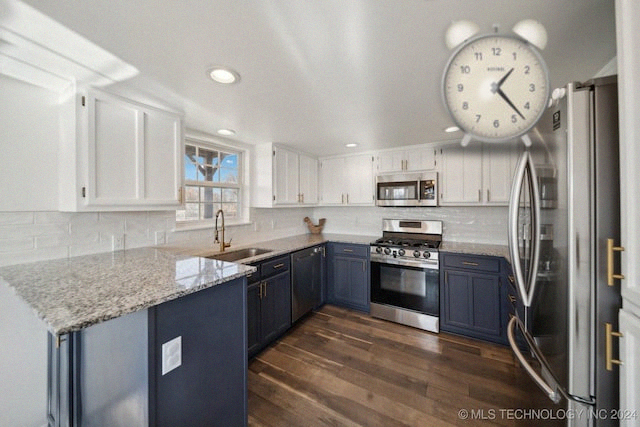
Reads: 1:23
